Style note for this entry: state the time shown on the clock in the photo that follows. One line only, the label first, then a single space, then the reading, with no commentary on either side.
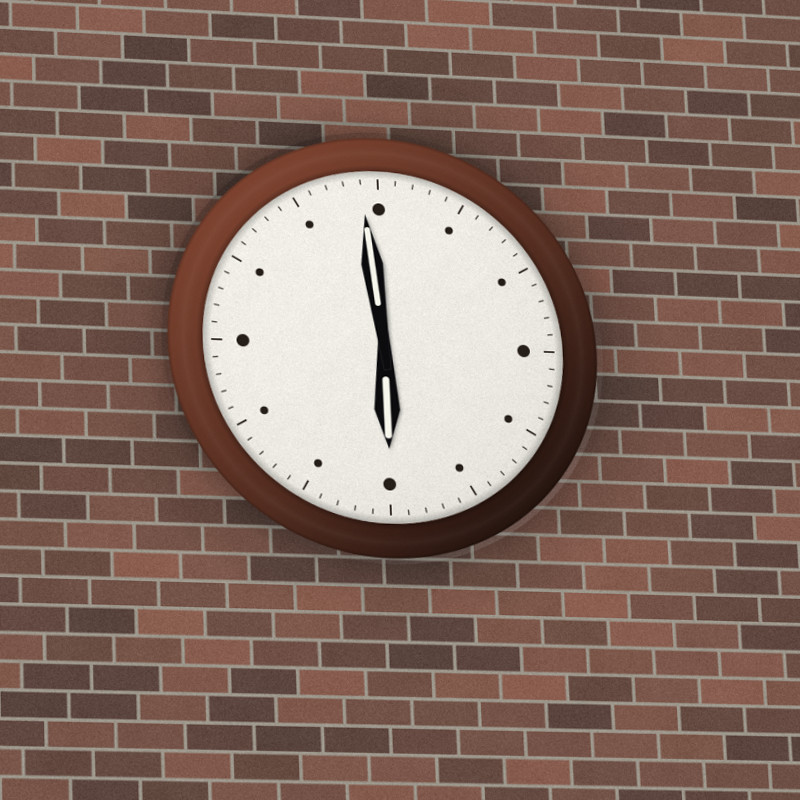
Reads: 5:59
